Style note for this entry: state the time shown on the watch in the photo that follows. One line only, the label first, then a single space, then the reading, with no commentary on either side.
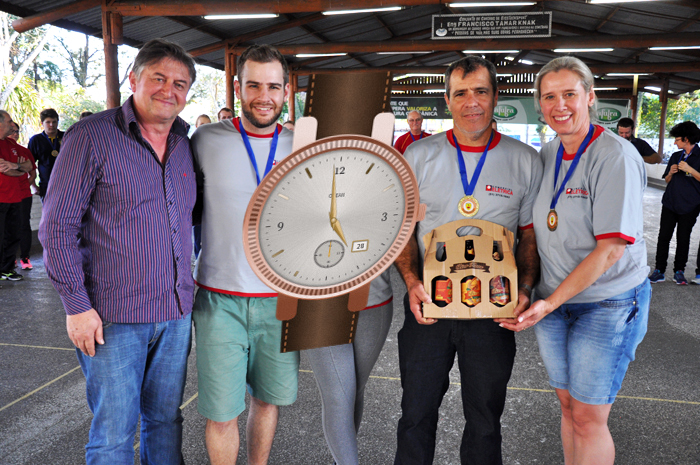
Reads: 4:59
